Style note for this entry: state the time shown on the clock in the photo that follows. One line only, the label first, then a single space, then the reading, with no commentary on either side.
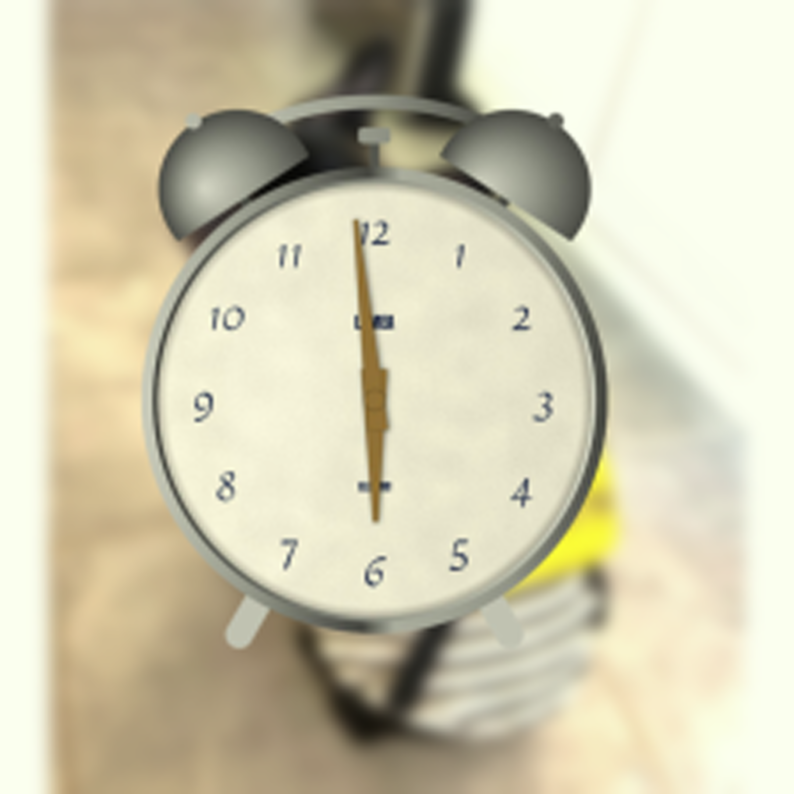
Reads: 5:59
